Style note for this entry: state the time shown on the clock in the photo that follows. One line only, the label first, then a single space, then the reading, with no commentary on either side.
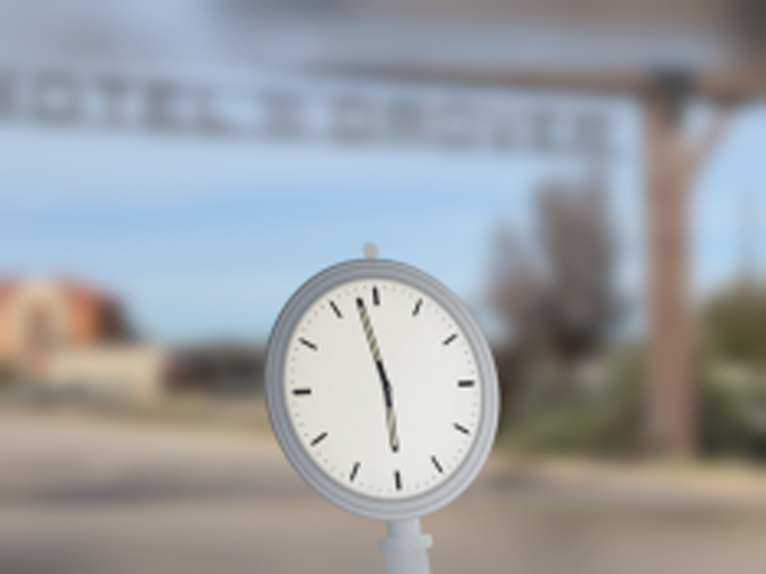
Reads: 5:58
